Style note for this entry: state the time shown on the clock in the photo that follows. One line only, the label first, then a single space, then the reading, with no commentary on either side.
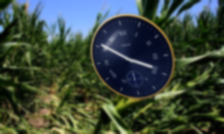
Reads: 3:51
